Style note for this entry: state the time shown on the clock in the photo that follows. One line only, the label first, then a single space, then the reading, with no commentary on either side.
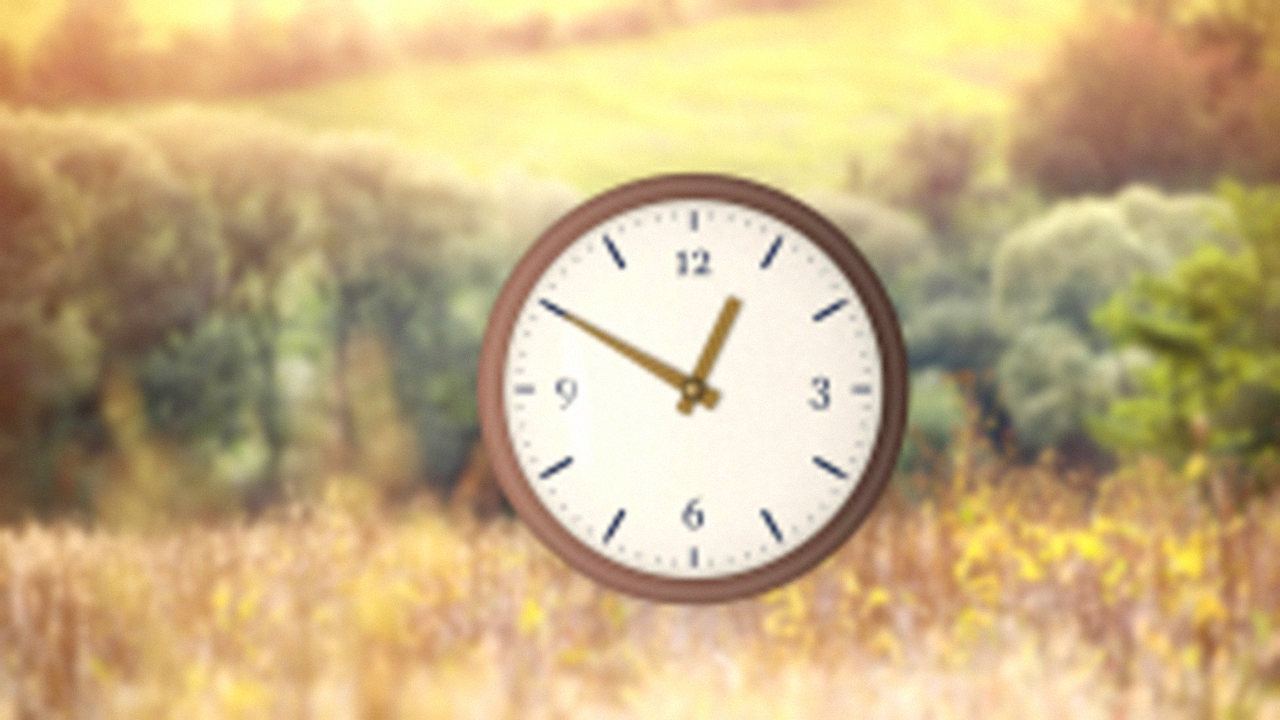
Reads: 12:50
